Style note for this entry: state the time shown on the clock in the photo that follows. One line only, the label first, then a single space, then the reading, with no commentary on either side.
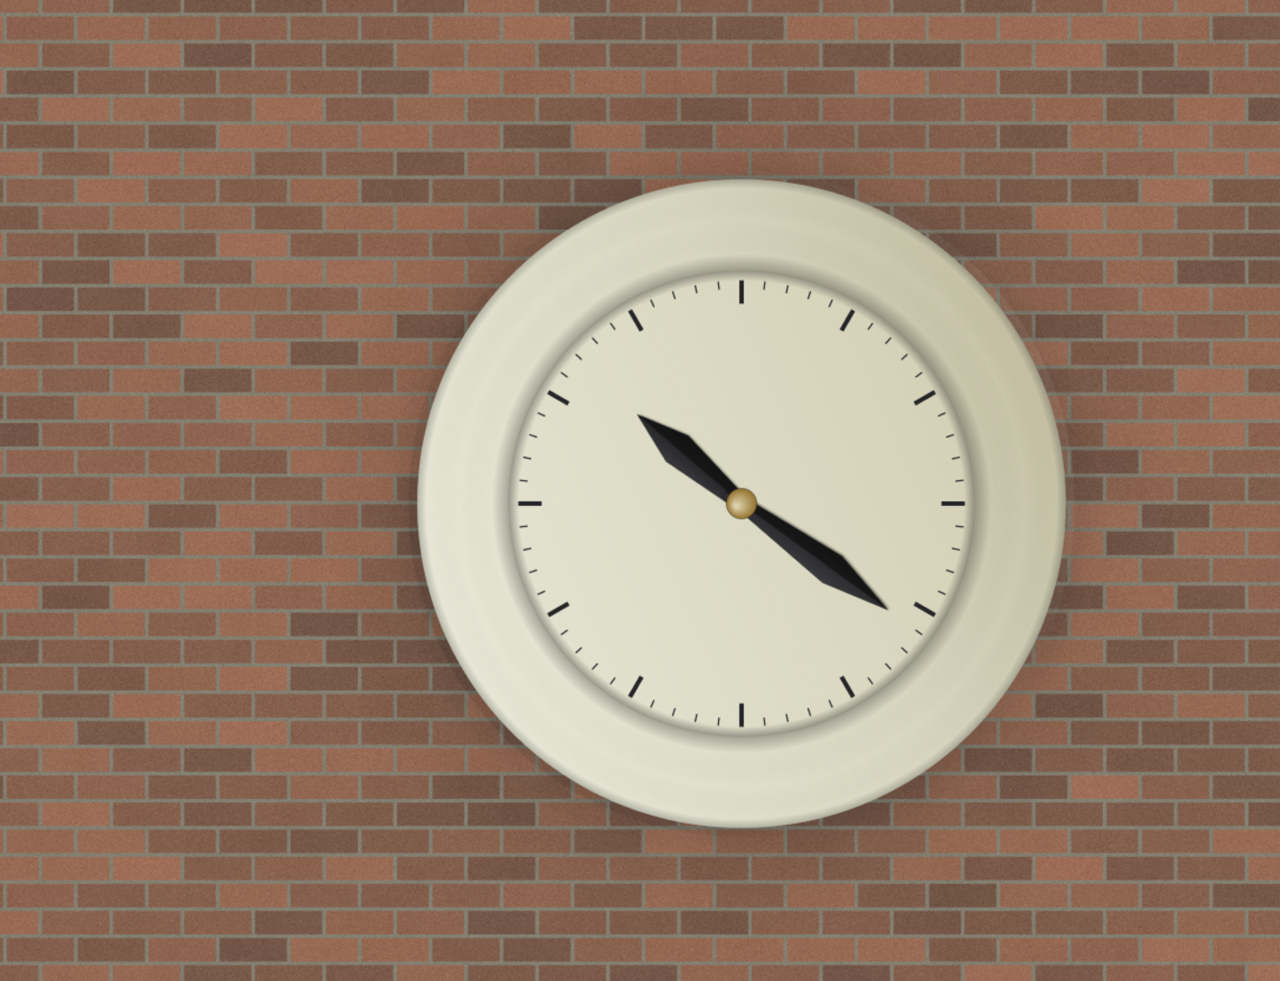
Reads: 10:21
